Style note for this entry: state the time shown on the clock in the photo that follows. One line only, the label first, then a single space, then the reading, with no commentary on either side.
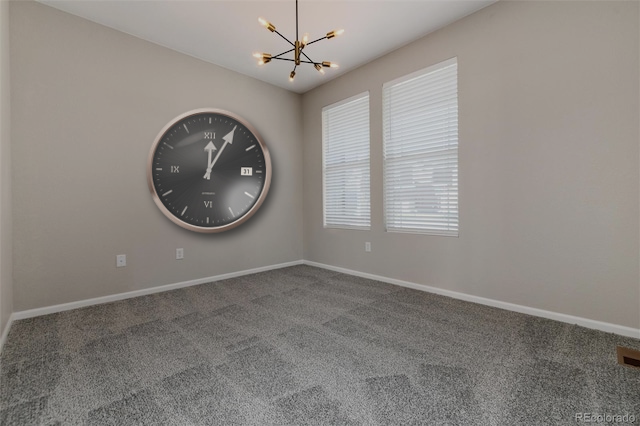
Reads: 12:05
